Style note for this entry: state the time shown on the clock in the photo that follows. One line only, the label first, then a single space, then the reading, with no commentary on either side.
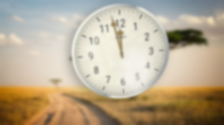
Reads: 11:58
